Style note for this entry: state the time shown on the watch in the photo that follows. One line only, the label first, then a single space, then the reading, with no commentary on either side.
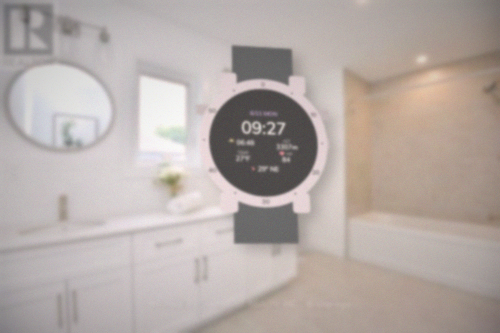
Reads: 9:27
